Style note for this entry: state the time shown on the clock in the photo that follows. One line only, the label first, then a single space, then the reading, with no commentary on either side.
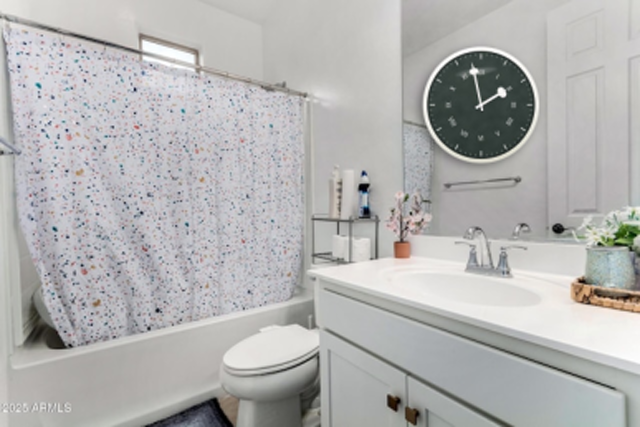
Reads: 1:58
